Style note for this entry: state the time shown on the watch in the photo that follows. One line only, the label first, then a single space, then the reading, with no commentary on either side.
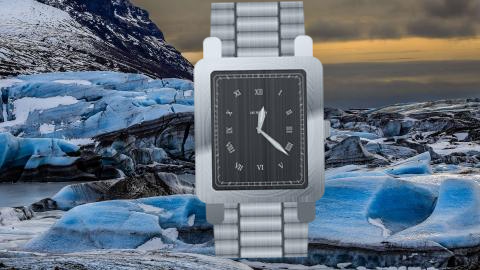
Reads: 12:22
